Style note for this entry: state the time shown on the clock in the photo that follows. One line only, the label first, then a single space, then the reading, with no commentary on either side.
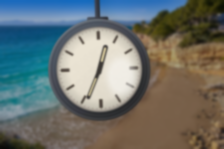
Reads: 12:34
